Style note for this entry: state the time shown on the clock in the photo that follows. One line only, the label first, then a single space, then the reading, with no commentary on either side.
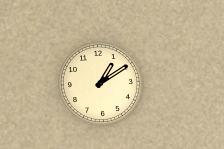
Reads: 1:10
